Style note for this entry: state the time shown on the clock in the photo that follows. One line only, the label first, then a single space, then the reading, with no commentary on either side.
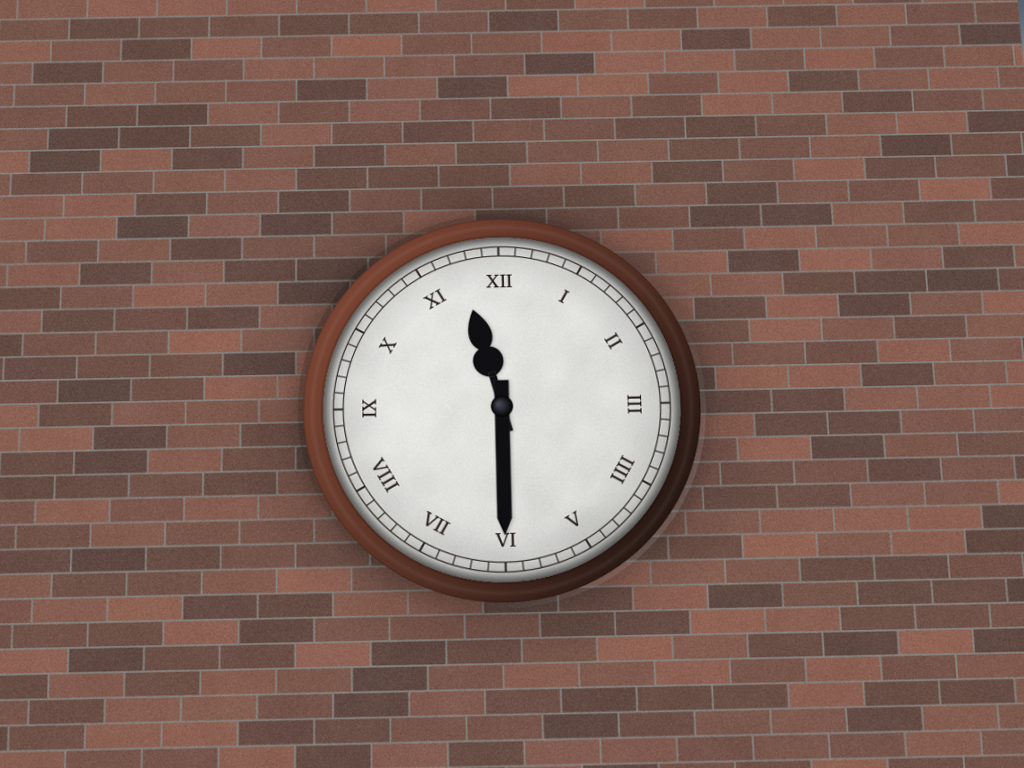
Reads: 11:30
